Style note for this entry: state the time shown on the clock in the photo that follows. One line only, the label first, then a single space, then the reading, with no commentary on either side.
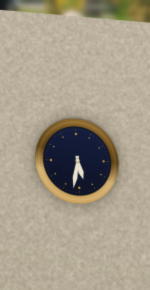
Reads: 5:32
